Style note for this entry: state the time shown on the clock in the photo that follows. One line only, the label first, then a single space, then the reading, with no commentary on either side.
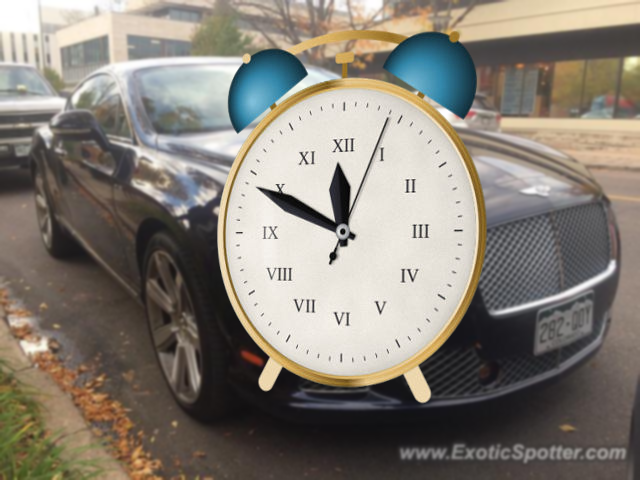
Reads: 11:49:04
